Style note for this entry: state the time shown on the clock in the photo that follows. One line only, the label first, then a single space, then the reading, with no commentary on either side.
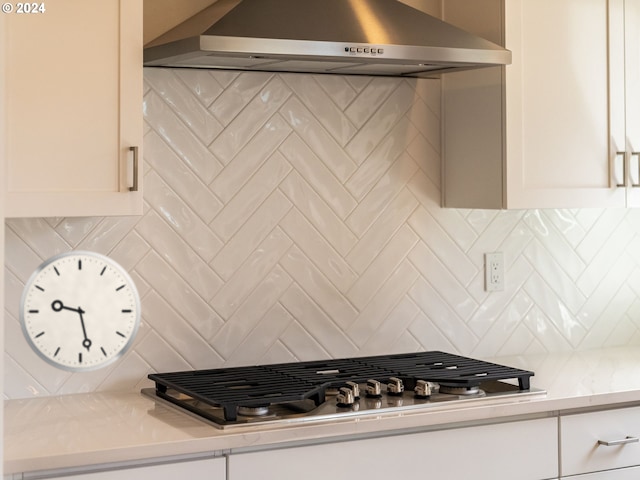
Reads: 9:28
